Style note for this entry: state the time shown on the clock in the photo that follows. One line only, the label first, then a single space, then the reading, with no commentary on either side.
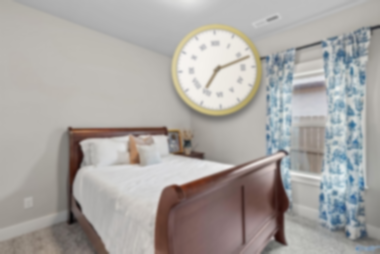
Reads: 7:12
